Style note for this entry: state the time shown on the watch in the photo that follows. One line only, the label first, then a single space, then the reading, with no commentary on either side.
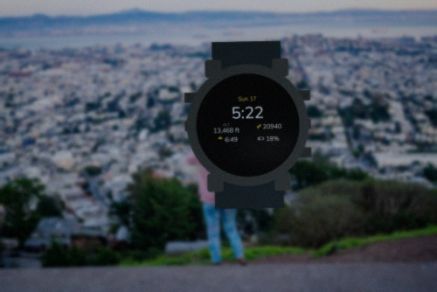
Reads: 5:22
